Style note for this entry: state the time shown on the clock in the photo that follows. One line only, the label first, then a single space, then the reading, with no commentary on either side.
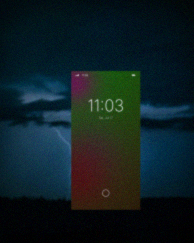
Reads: 11:03
